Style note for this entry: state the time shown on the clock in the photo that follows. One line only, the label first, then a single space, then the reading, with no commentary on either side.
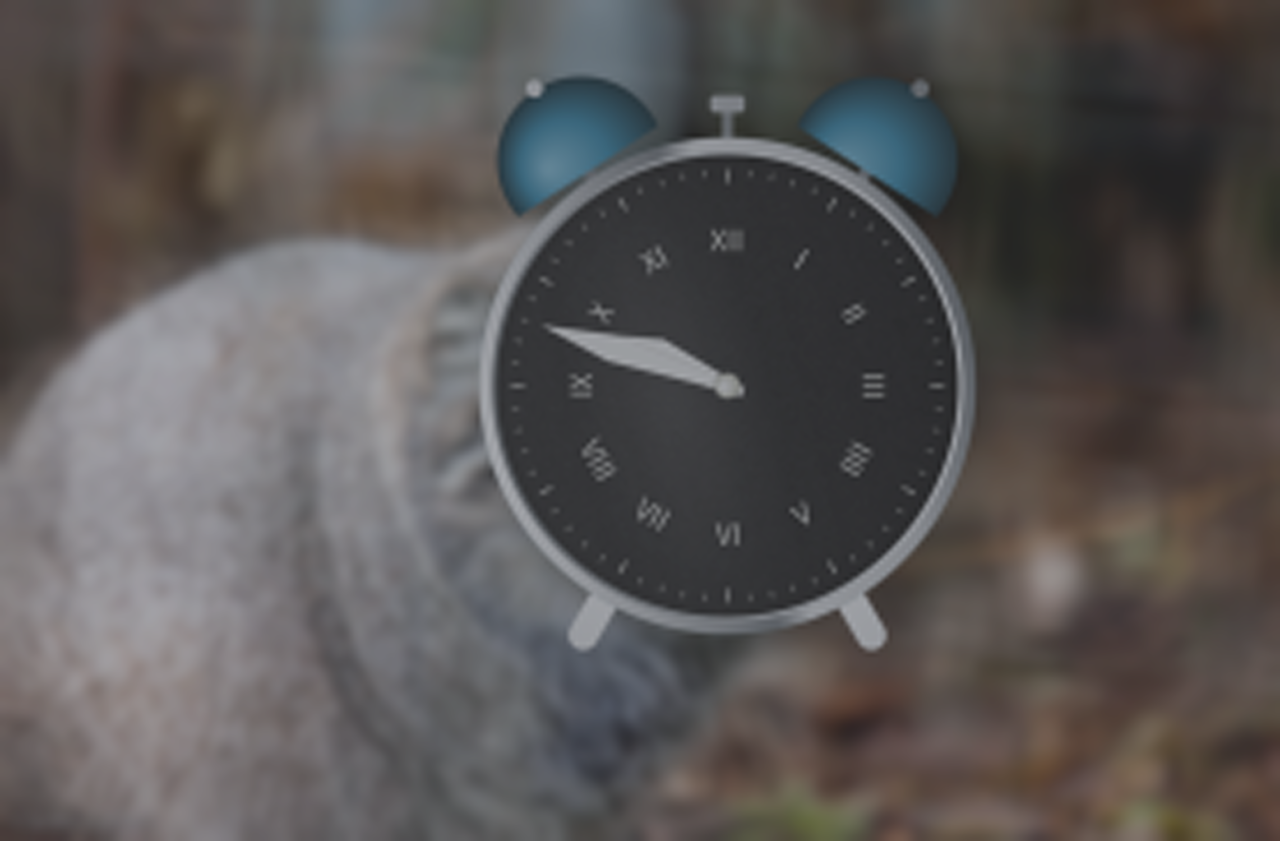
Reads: 9:48
